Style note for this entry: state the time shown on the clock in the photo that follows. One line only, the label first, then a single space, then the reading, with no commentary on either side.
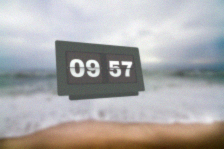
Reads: 9:57
